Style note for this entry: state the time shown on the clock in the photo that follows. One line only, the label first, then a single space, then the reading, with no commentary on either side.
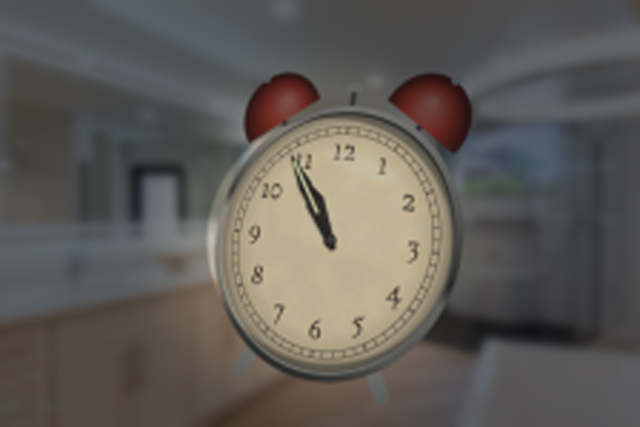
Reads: 10:54
